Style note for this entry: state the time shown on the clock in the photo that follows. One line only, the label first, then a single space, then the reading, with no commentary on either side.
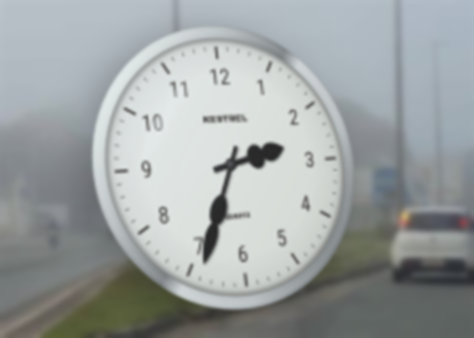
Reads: 2:34
